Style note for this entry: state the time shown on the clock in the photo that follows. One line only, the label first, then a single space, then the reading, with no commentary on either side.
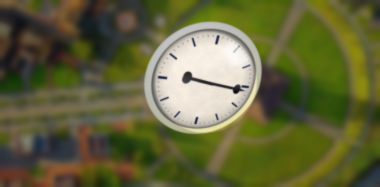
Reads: 9:16
